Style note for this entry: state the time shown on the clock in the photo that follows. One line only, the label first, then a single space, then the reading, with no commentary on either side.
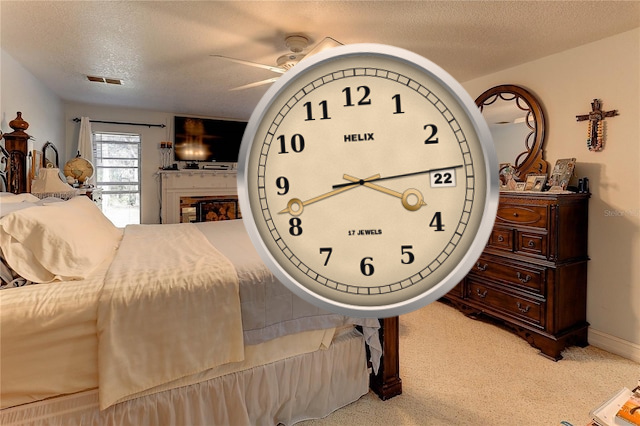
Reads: 3:42:14
